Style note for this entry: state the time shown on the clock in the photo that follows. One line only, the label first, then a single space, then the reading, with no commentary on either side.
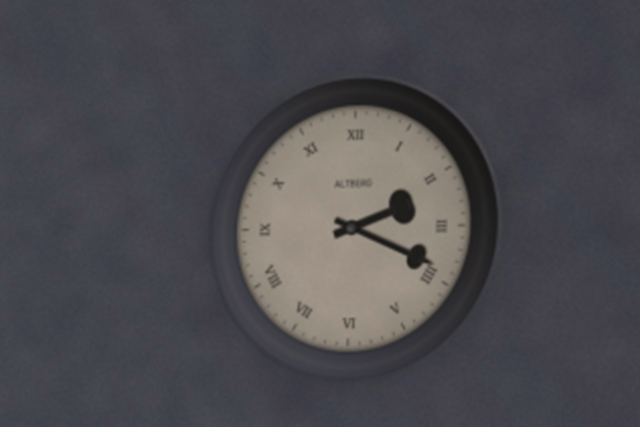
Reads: 2:19
